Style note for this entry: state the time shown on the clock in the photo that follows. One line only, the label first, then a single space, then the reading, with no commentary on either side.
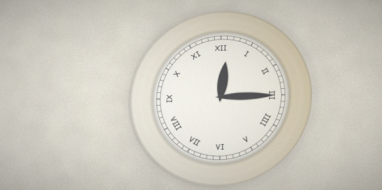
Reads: 12:15
